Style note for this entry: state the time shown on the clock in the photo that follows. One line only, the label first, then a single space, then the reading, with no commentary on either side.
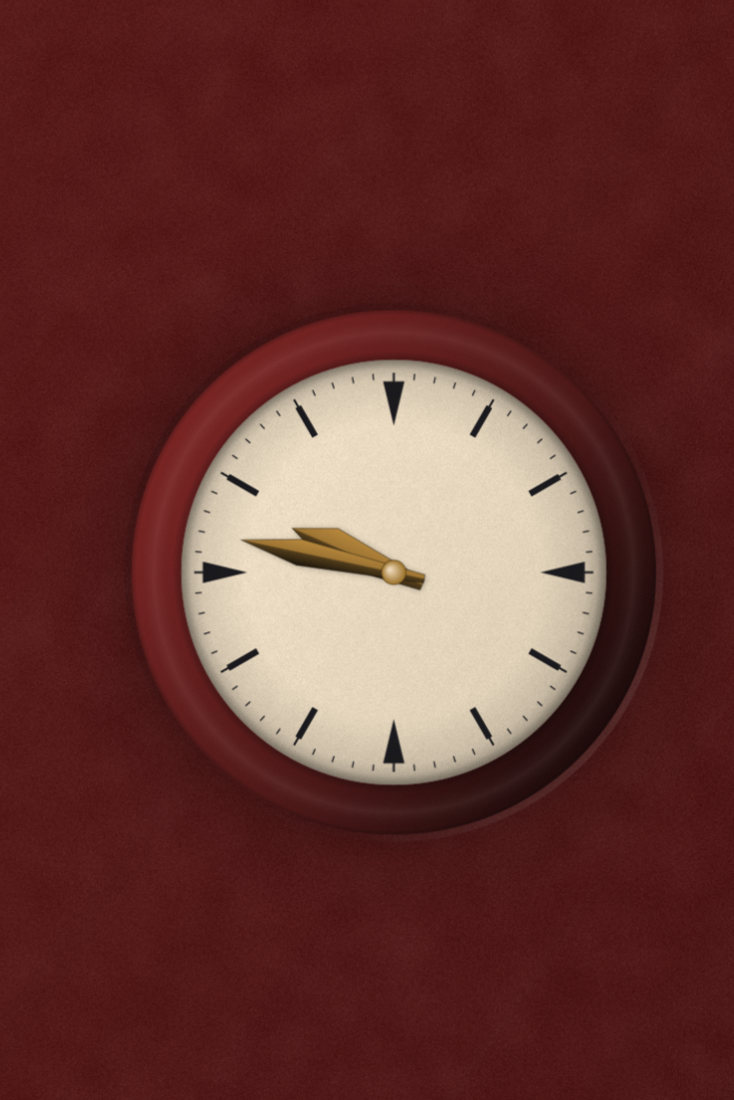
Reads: 9:47
